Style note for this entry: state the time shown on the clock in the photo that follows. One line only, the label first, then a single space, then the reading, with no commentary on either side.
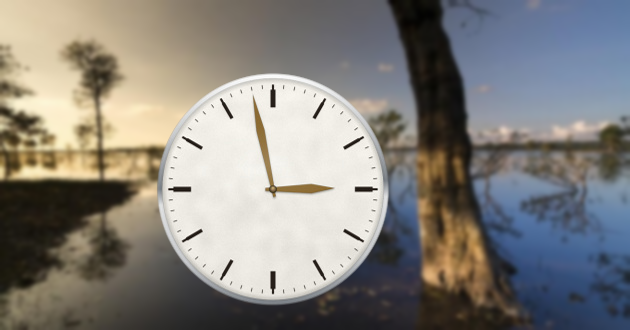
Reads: 2:58
